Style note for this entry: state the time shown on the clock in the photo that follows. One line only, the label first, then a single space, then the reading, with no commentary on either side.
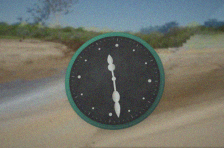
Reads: 11:28
